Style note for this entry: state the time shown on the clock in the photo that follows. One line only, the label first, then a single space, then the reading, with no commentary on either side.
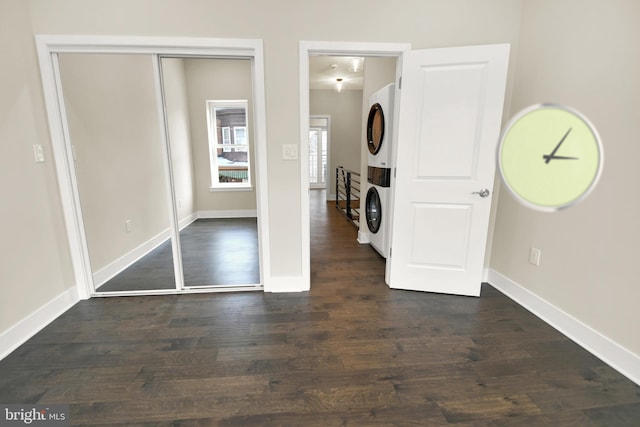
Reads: 3:06
